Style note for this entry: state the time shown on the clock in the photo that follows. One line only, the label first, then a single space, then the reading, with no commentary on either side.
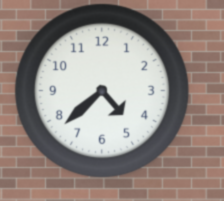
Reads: 4:38
